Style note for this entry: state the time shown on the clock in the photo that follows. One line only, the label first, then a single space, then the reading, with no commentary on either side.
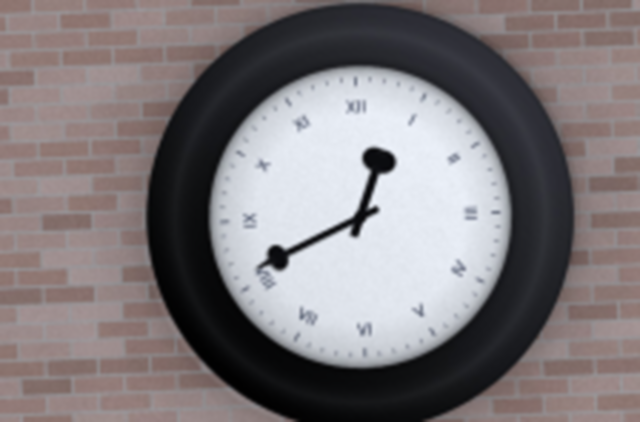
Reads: 12:41
